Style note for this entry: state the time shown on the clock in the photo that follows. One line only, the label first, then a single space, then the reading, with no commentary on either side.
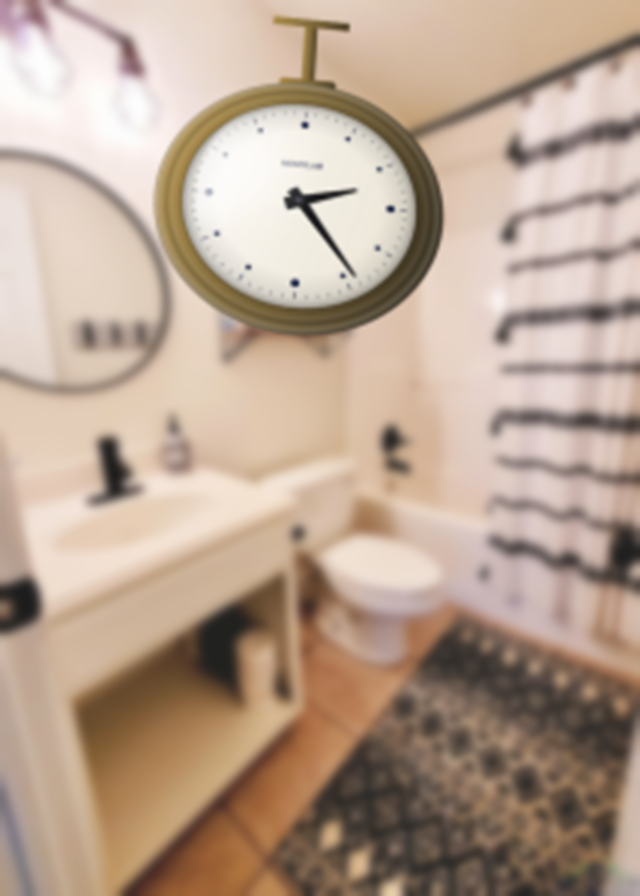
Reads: 2:24
